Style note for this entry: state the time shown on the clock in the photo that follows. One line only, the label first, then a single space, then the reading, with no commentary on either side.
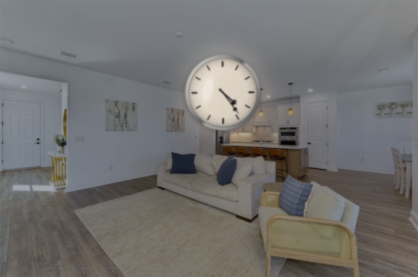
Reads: 4:24
